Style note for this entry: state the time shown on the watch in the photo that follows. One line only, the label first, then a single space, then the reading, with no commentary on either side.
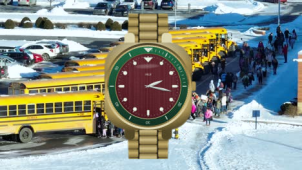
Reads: 2:17
